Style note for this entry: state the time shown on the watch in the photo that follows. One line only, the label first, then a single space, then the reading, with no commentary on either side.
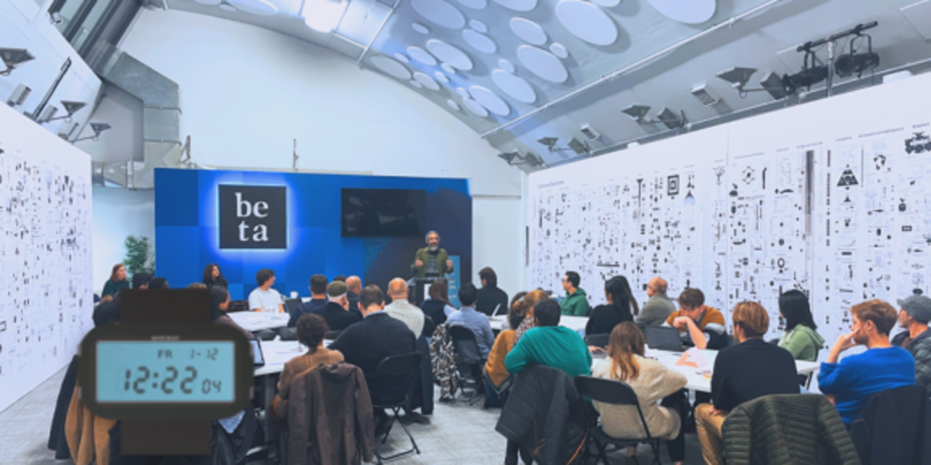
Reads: 12:22
